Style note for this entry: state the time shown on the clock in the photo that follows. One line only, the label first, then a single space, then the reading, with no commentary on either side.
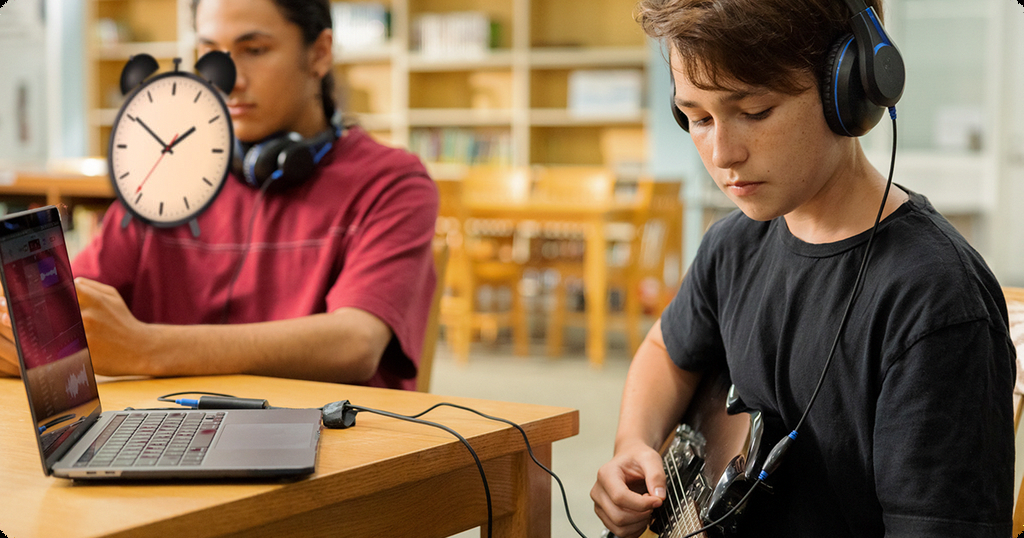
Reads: 1:50:36
